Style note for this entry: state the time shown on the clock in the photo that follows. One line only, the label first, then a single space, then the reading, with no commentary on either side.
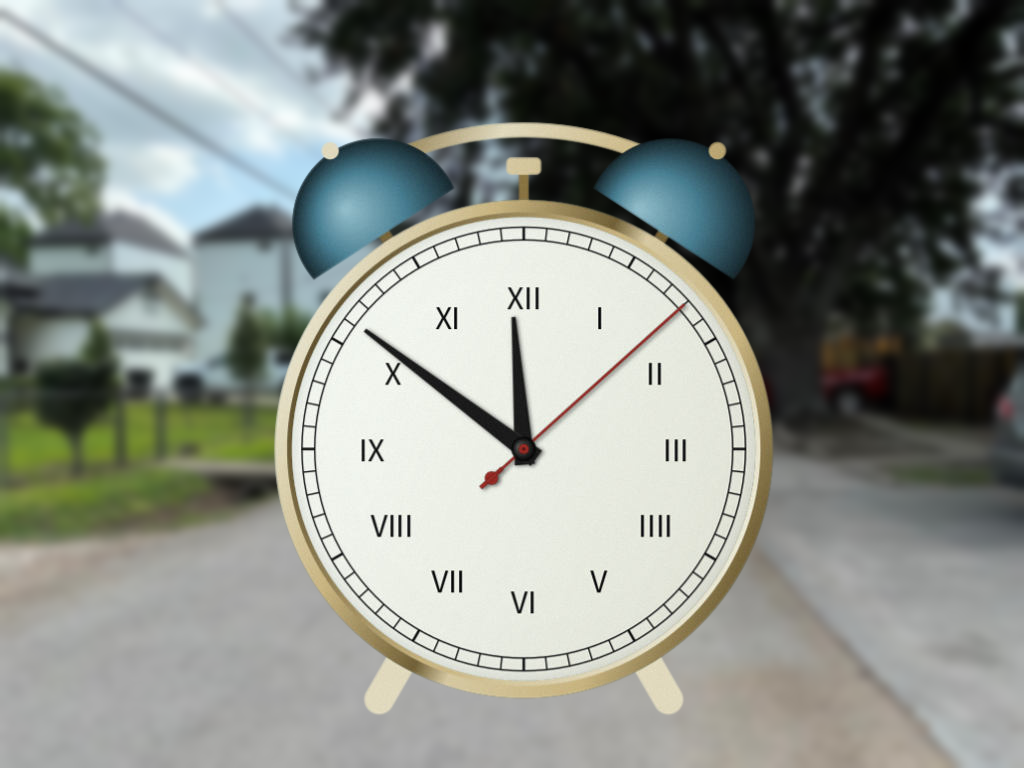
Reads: 11:51:08
